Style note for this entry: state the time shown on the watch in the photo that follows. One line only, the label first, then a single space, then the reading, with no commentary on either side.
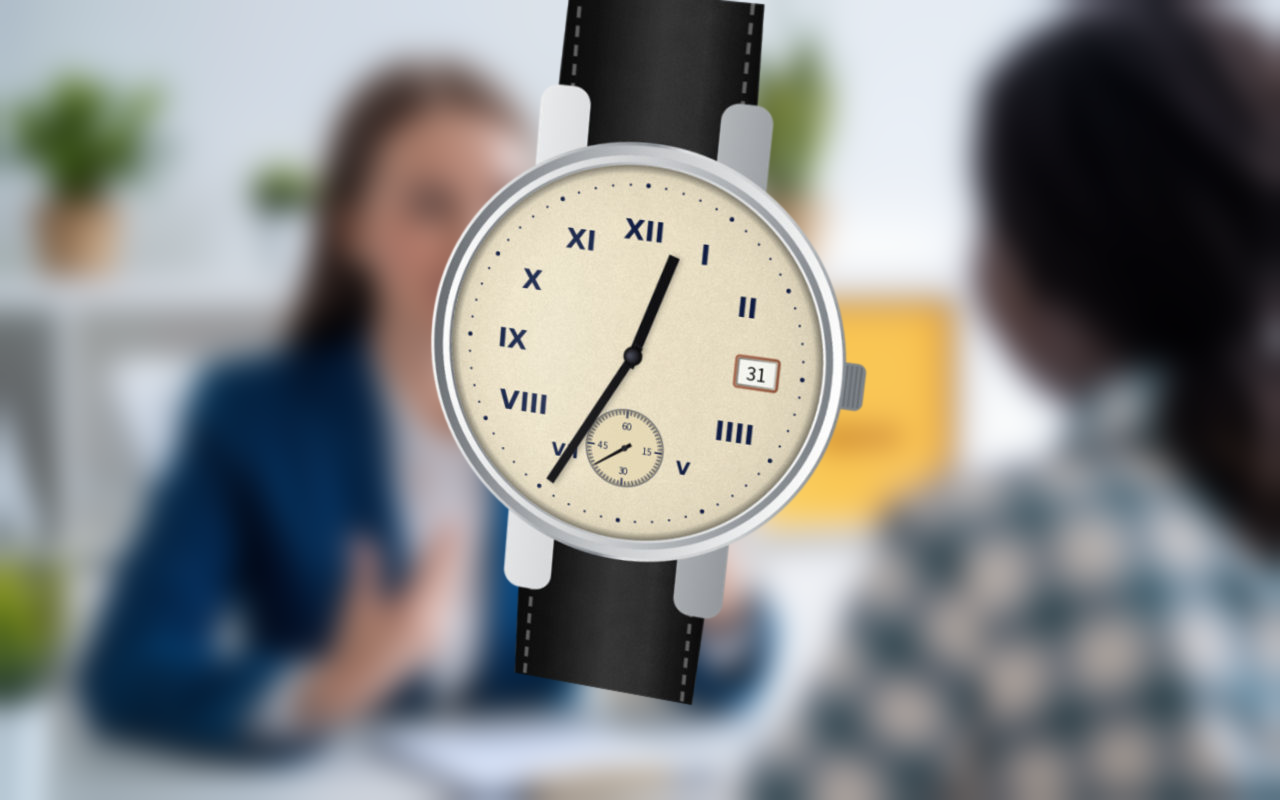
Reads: 12:34:39
